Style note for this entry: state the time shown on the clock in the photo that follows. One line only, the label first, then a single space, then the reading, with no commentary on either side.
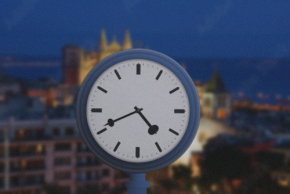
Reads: 4:41
